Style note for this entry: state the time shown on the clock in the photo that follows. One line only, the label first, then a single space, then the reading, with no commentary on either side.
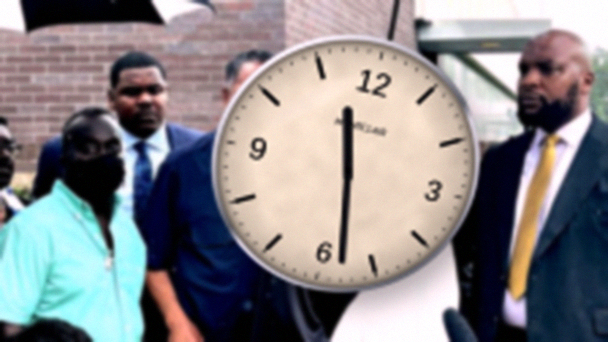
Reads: 11:28
